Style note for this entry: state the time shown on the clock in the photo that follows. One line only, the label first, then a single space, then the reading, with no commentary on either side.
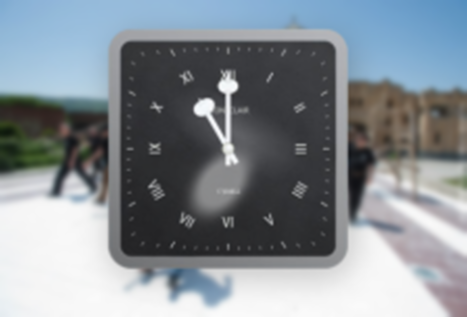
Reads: 11:00
